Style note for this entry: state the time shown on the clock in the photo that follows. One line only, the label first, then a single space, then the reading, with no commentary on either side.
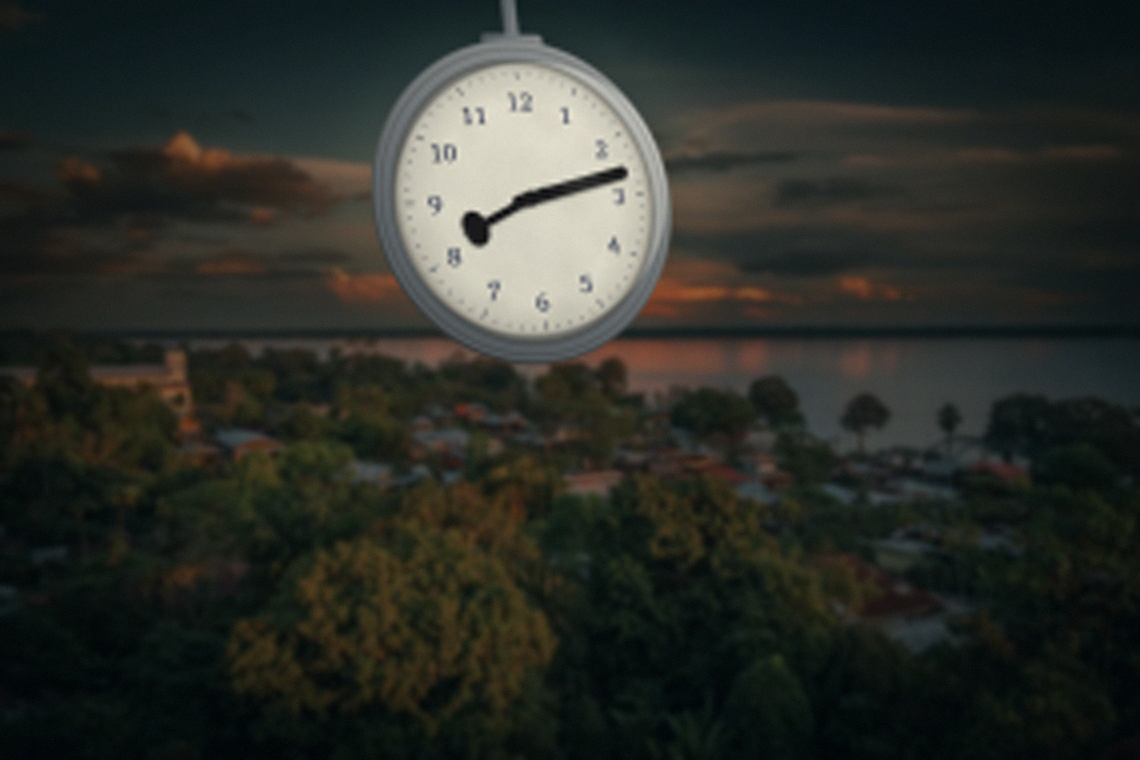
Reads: 8:13
